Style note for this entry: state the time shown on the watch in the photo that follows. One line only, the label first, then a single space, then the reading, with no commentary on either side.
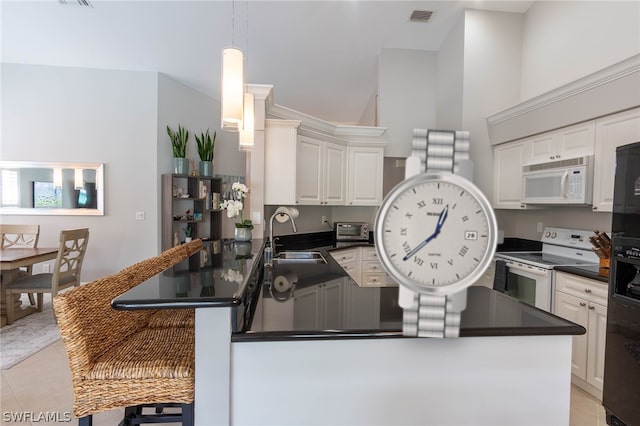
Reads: 12:38
